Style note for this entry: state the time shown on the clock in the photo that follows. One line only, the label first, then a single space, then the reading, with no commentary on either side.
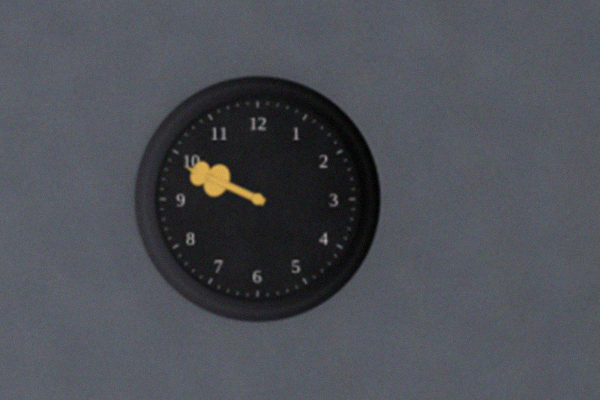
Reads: 9:49
